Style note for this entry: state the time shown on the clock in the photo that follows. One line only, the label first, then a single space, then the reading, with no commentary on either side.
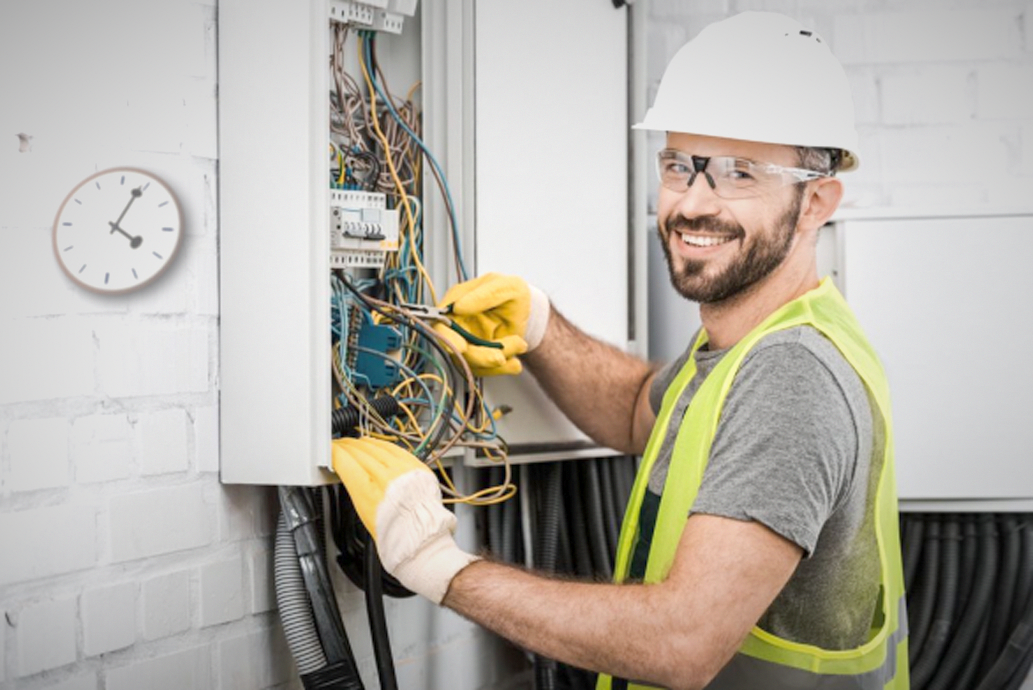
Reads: 4:04
